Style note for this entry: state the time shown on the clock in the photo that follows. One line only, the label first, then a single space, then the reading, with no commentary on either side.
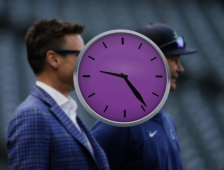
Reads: 9:24
